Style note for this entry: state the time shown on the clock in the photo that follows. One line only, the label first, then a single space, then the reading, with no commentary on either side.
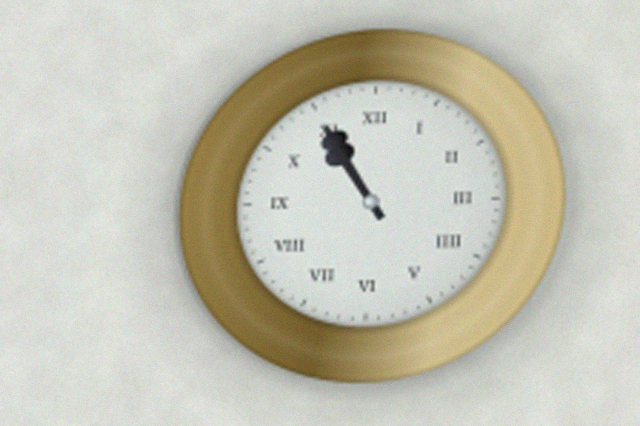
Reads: 10:55
